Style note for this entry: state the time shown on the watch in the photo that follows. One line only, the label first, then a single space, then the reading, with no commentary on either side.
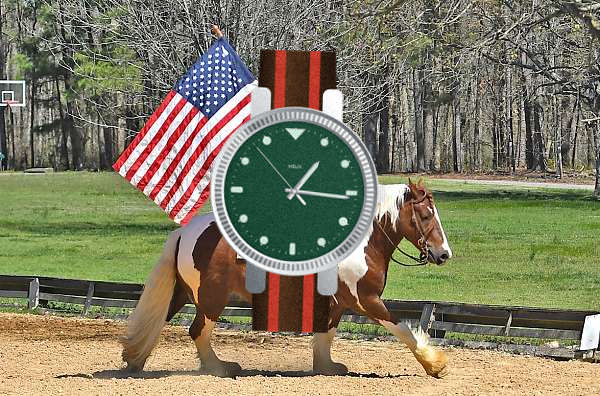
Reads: 1:15:53
